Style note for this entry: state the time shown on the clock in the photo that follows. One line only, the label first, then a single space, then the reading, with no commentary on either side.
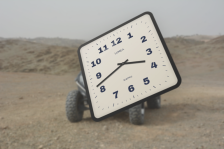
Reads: 3:42
